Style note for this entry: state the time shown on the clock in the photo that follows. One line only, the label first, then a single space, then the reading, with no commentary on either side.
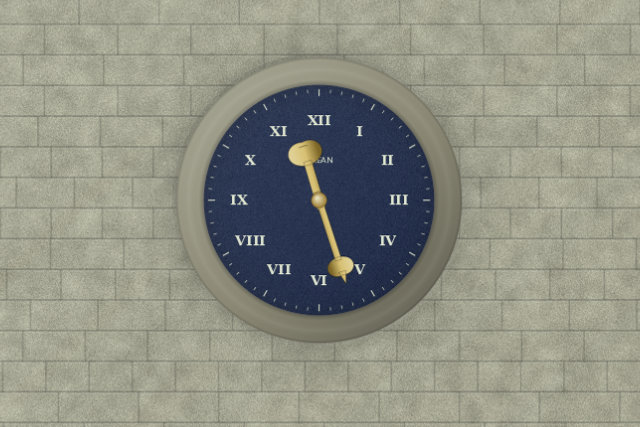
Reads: 11:27
